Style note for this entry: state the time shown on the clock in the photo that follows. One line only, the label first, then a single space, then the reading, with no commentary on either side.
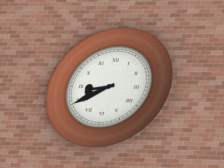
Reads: 8:40
